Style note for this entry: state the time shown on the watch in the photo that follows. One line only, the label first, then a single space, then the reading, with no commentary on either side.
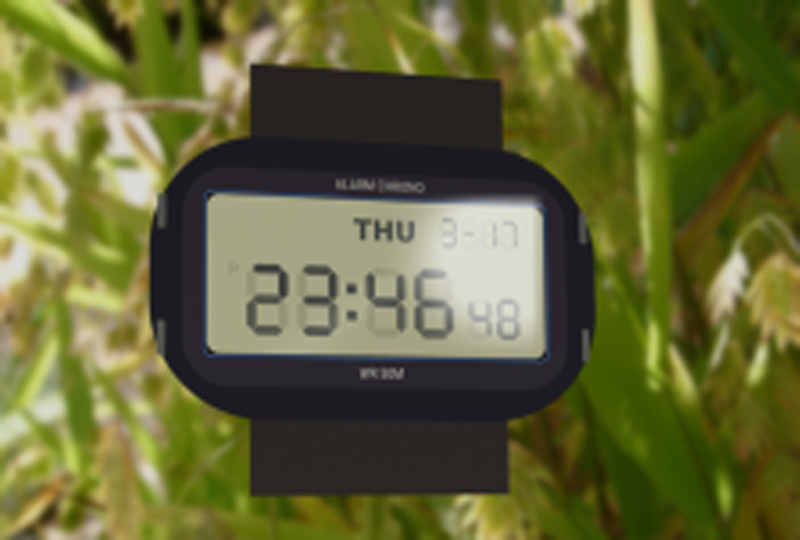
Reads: 23:46:48
